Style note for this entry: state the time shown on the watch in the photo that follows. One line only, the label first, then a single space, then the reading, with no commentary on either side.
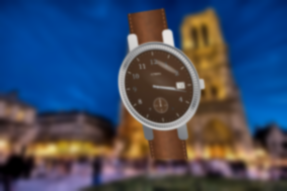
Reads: 3:17
